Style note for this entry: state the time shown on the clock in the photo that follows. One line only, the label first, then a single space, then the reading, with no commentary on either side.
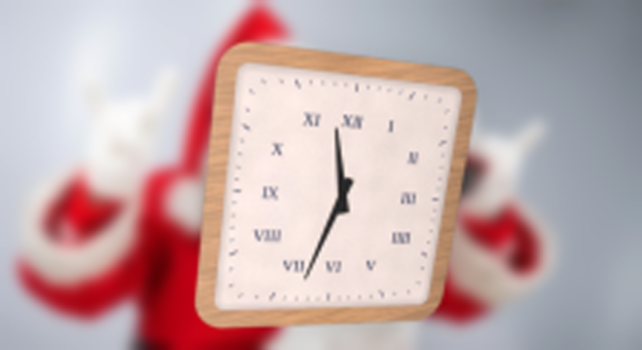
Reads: 11:33
